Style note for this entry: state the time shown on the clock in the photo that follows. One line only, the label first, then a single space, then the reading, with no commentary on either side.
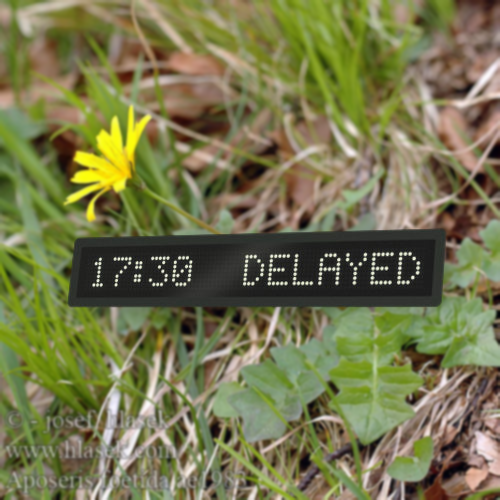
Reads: 17:30
